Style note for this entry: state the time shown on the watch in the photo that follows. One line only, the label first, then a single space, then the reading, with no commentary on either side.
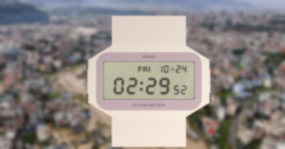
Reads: 2:29
